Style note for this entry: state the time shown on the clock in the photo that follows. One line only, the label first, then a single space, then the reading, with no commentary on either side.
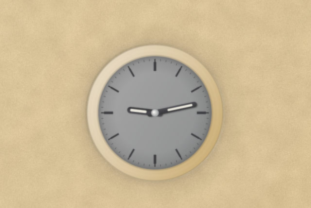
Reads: 9:13
